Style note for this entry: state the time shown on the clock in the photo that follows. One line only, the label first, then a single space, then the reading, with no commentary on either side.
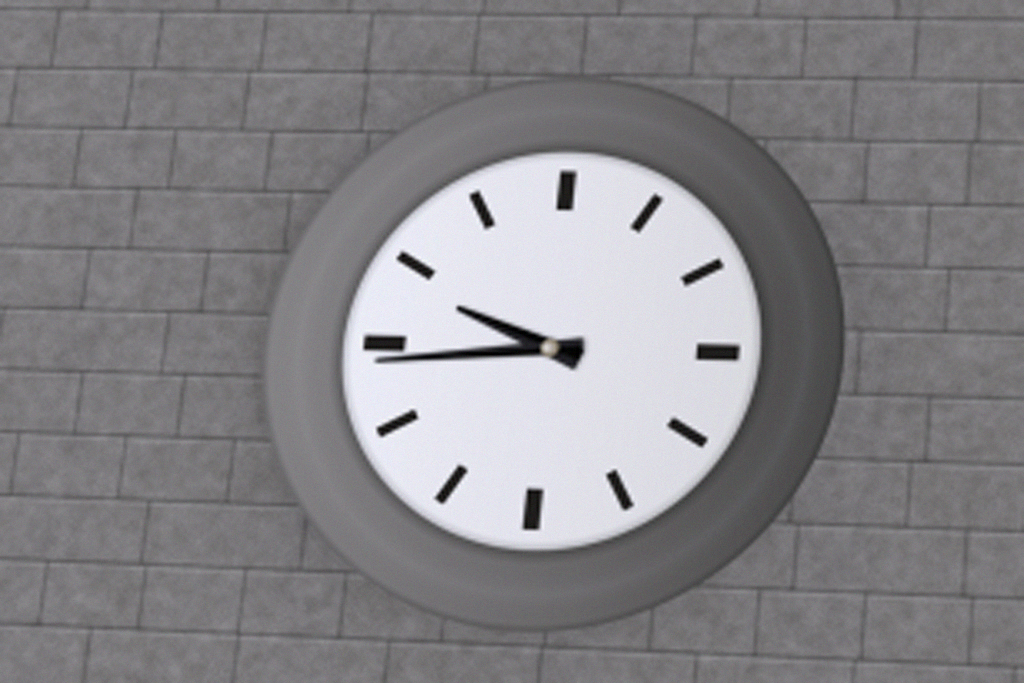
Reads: 9:44
